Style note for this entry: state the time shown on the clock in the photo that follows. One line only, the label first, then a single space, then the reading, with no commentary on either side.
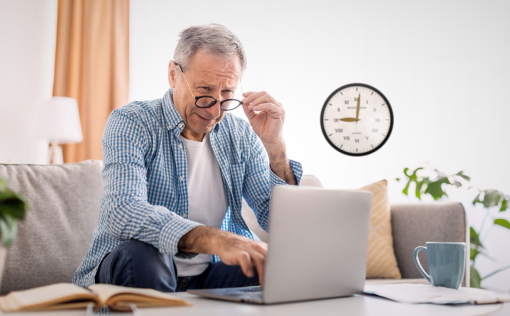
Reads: 9:01
